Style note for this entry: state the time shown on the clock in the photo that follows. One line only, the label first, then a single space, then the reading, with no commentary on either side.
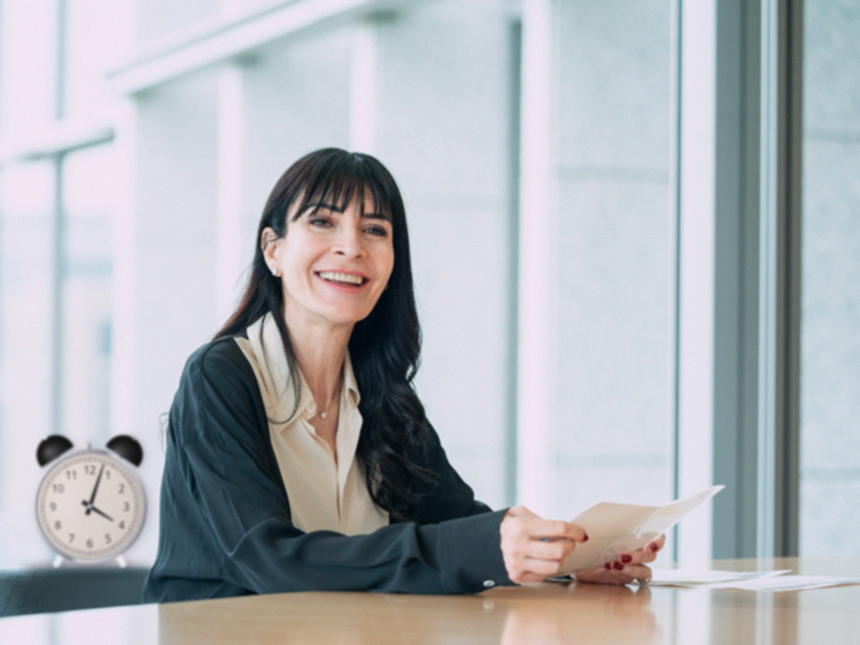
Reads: 4:03
